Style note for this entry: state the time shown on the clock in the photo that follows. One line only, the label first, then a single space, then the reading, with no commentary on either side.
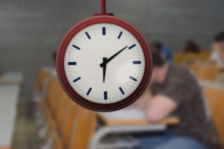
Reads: 6:09
